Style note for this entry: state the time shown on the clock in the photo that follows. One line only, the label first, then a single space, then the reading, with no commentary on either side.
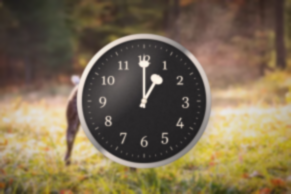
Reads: 1:00
